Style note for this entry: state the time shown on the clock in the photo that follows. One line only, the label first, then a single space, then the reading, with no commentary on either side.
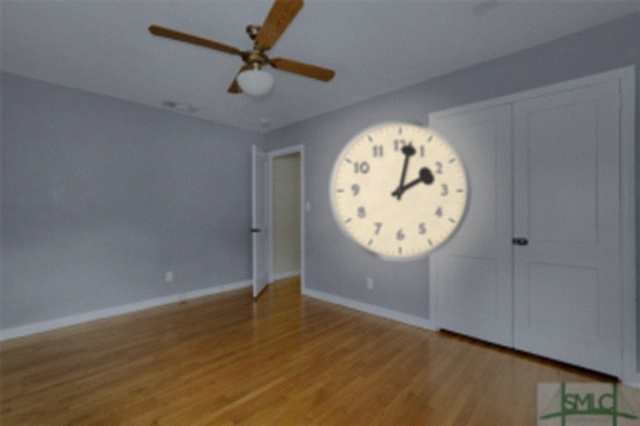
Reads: 2:02
